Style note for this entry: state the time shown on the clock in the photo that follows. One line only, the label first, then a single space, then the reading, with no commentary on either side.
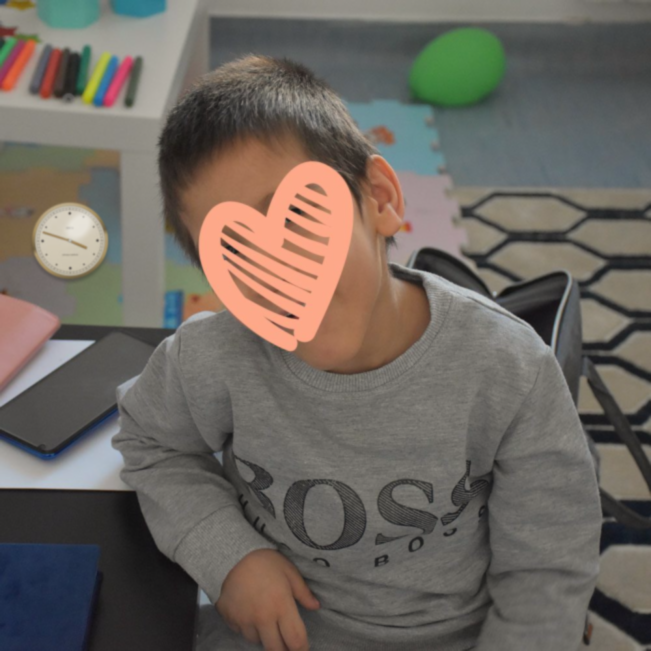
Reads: 3:48
